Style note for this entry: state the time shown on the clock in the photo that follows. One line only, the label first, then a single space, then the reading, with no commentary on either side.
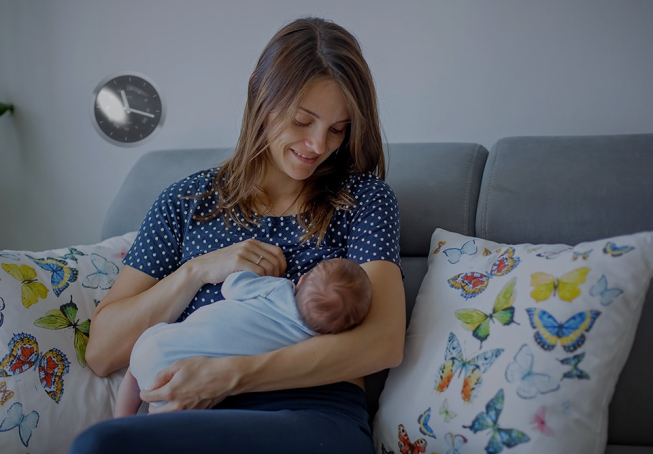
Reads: 11:17
